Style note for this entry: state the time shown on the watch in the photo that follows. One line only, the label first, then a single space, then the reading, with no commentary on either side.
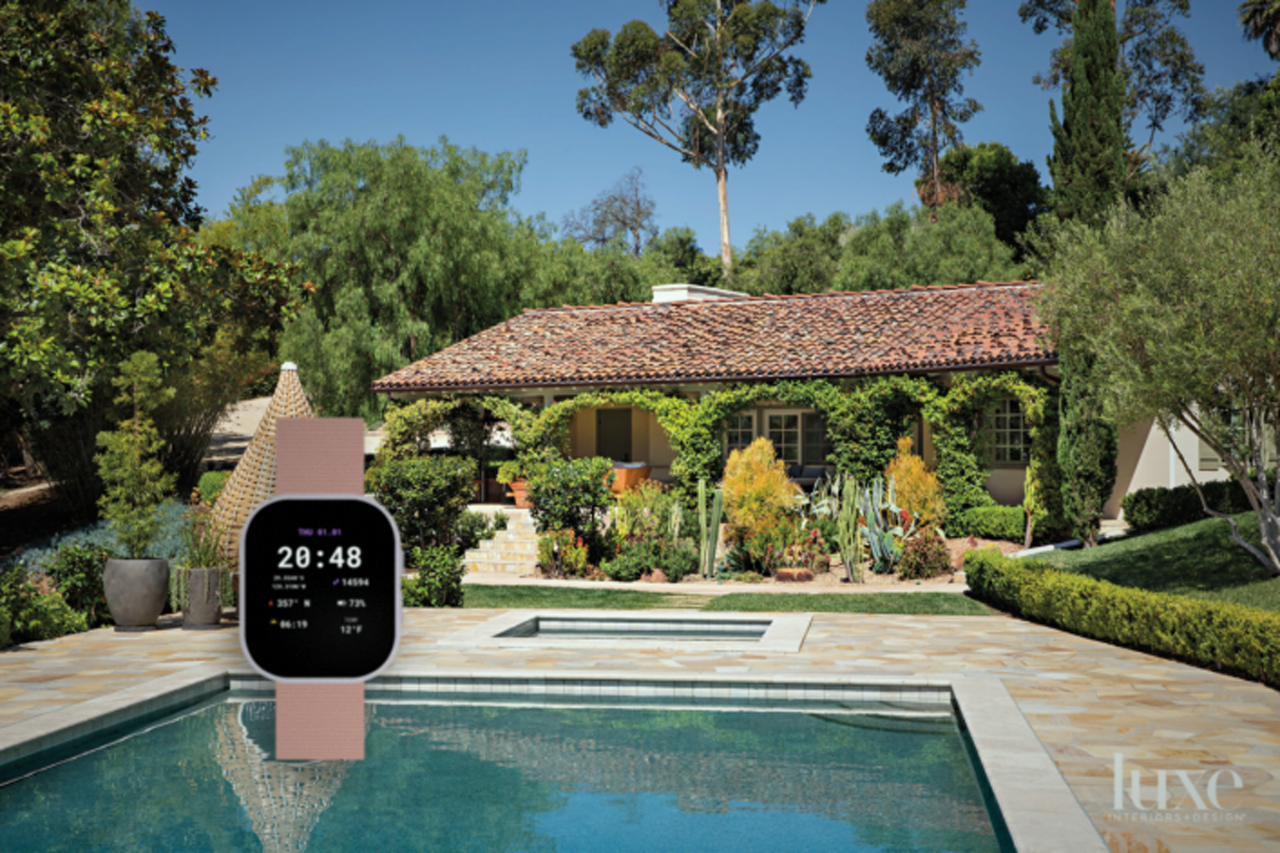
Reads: 20:48
